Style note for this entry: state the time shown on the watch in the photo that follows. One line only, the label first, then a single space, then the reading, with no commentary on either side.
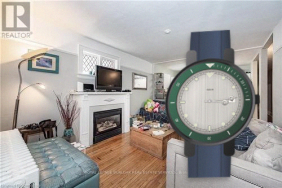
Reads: 3:14
